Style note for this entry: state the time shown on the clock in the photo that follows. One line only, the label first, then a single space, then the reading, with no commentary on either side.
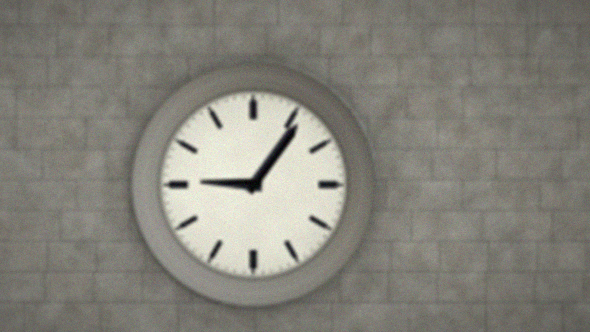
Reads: 9:06
